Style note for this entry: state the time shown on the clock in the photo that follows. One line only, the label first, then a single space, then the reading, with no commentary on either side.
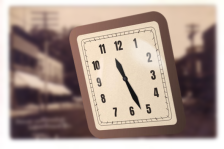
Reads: 11:27
